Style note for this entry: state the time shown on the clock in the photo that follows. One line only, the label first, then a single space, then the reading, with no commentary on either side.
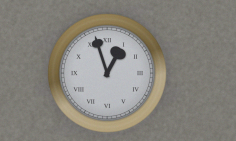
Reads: 12:57
